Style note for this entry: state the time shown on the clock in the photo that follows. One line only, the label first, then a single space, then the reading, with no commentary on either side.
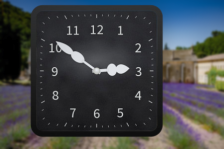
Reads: 2:51
